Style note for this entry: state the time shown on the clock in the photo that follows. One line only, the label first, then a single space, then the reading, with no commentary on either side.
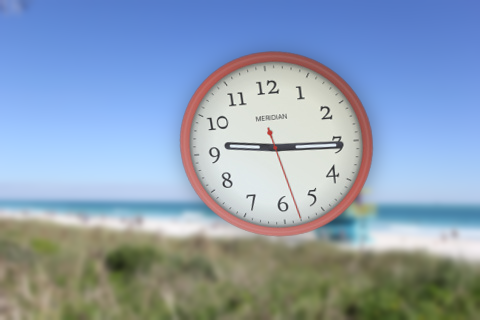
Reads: 9:15:28
